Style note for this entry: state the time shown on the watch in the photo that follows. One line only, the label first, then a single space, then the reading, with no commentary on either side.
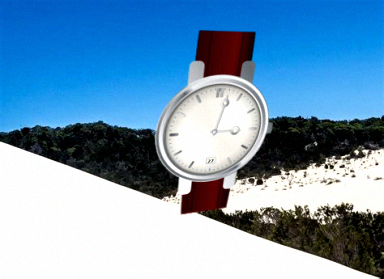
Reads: 3:02
